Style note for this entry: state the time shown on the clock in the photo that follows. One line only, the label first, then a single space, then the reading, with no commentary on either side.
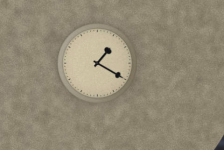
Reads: 1:20
